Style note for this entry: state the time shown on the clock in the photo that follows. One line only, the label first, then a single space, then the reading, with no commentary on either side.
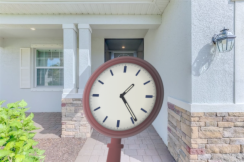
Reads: 1:24
